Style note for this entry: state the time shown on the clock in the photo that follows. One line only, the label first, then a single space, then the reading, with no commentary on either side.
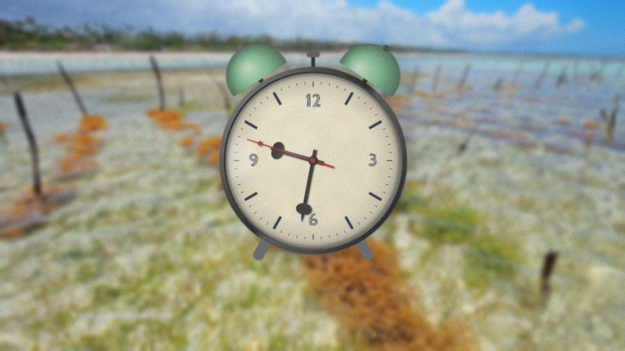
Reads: 9:31:48
